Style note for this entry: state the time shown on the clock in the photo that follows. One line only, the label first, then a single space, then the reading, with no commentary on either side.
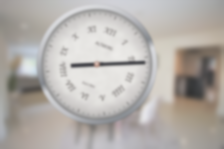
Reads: 8:11
